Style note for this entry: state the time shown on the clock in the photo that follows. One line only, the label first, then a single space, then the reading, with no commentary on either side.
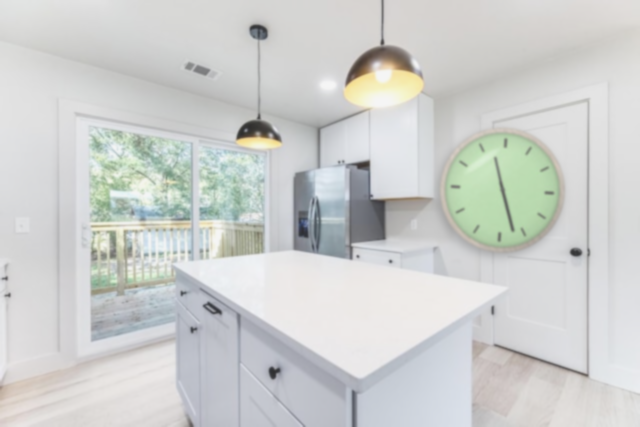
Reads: 11:27
